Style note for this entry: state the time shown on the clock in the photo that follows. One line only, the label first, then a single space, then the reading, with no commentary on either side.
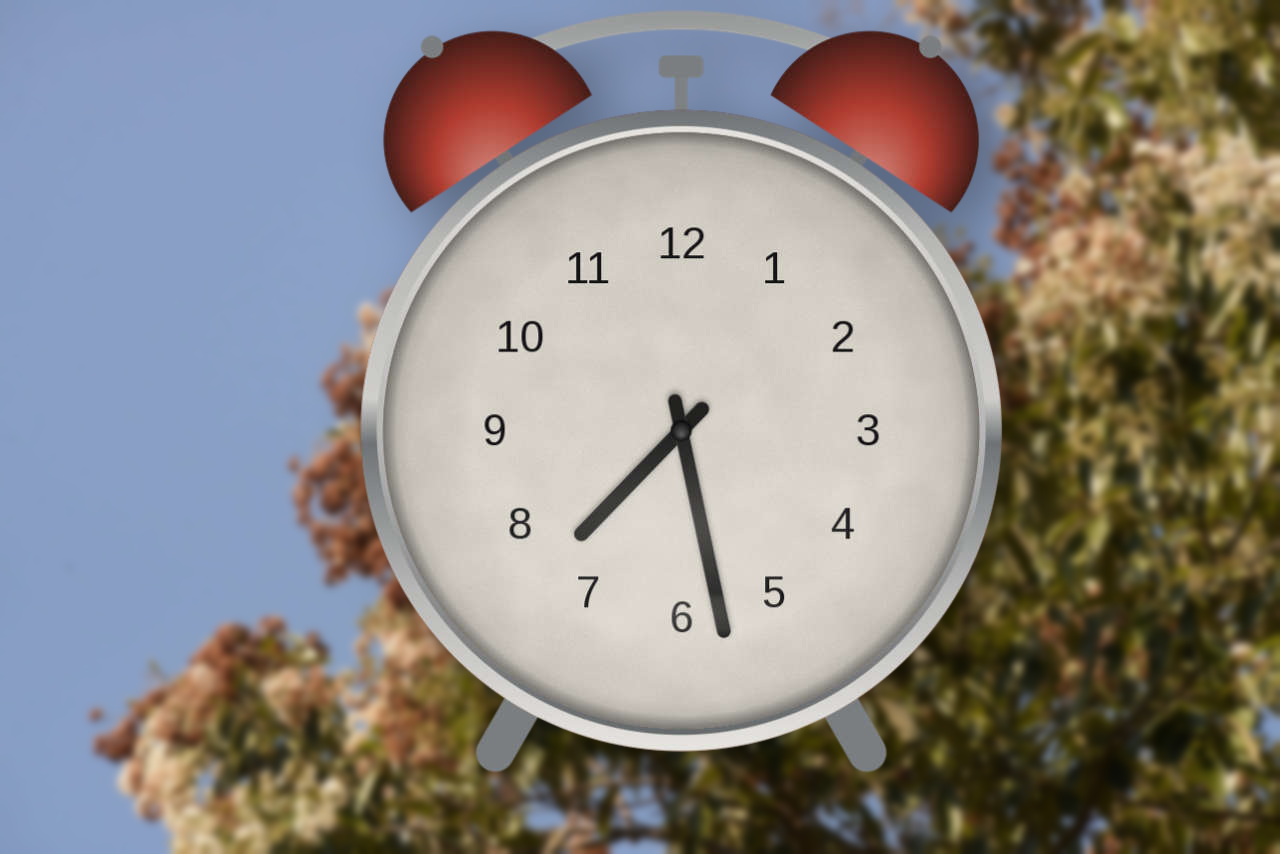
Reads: 7:28
